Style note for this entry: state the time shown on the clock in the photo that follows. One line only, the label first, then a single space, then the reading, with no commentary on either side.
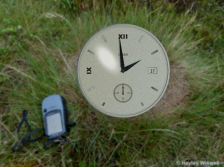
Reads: 1:59
